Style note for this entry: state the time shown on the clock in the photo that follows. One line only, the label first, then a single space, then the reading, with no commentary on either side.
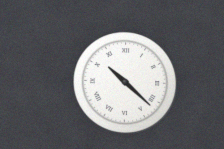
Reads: 10:22
